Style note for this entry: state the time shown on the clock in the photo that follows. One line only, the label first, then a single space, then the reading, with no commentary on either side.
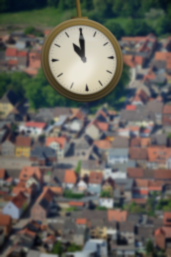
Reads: 11:00
